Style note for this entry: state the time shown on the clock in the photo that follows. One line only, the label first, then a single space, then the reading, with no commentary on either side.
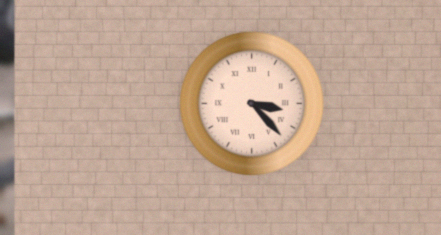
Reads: 3:23
